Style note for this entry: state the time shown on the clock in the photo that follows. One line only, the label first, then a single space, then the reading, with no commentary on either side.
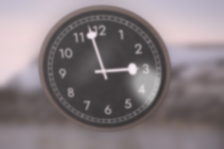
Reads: 2:58
